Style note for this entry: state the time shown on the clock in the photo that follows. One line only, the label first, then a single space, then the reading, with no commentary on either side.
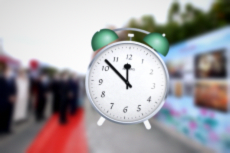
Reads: 11:52
